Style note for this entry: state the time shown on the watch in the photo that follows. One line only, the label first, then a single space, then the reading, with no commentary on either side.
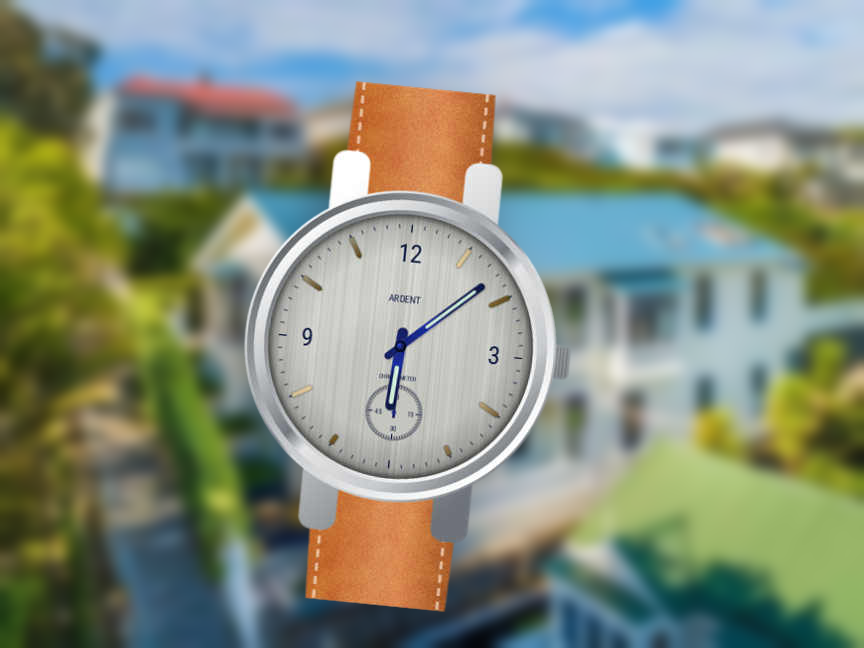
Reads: 6:08
